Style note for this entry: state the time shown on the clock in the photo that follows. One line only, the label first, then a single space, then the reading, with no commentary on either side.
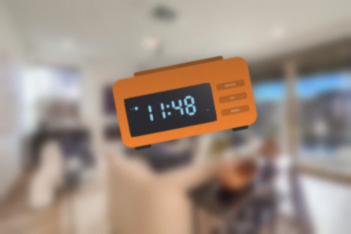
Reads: 11:48
